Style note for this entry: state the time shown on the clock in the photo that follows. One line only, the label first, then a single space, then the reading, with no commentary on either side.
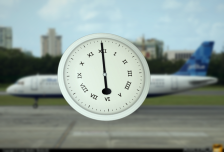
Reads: 6:00
